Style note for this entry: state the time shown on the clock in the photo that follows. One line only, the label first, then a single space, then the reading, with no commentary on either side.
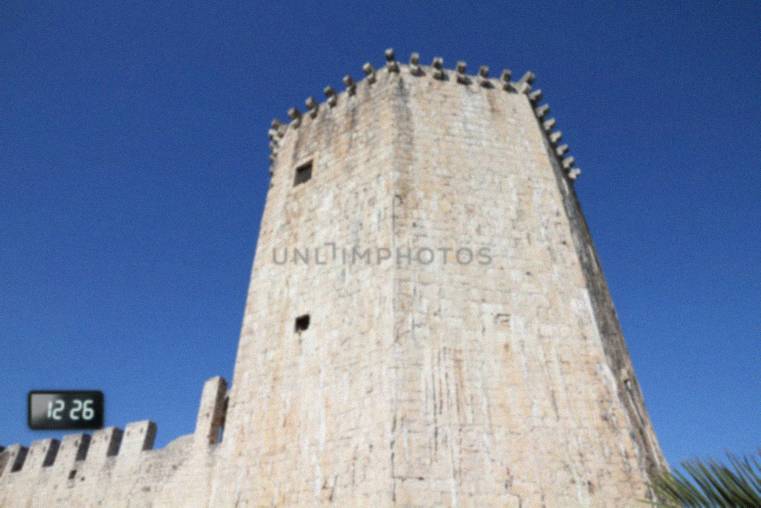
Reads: 12:26
